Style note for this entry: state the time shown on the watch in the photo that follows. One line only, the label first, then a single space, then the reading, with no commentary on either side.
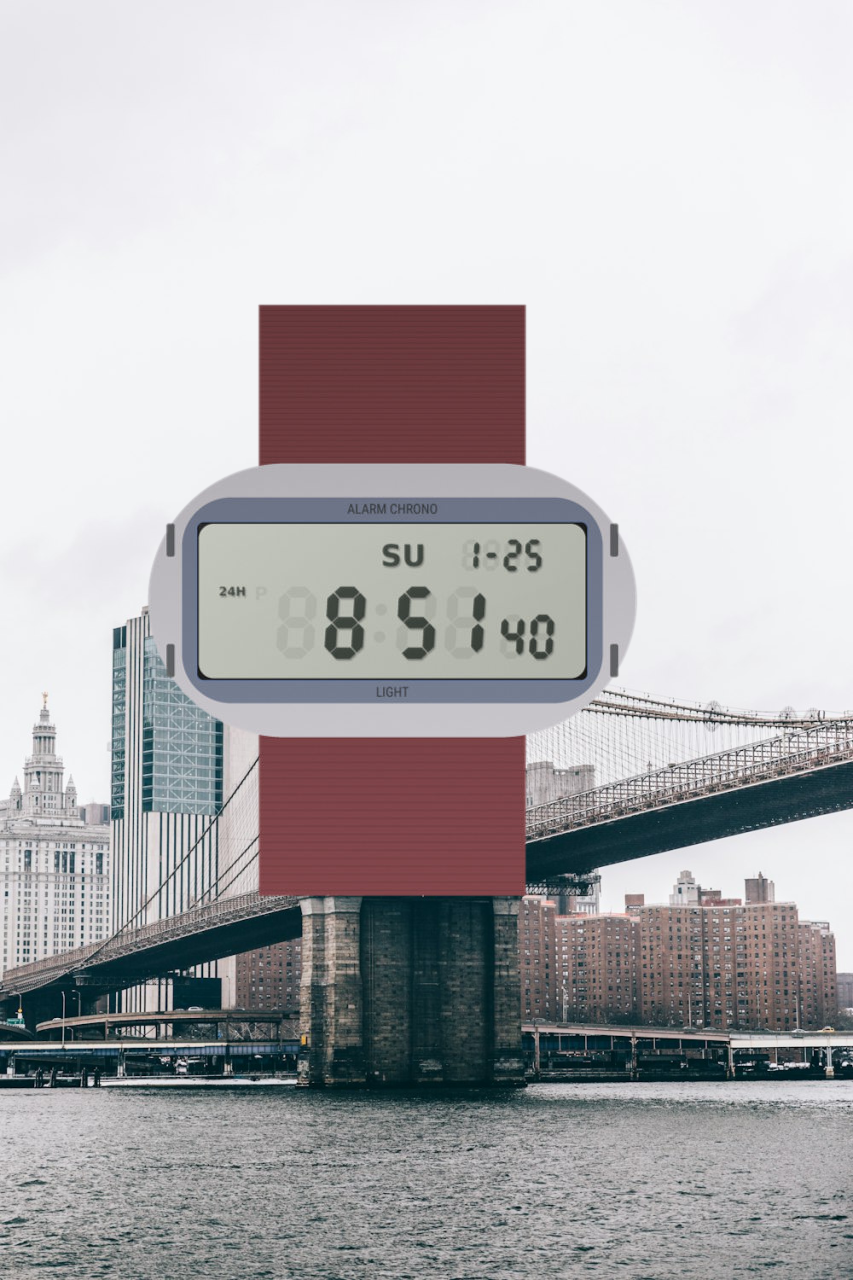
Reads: 8:51:40
